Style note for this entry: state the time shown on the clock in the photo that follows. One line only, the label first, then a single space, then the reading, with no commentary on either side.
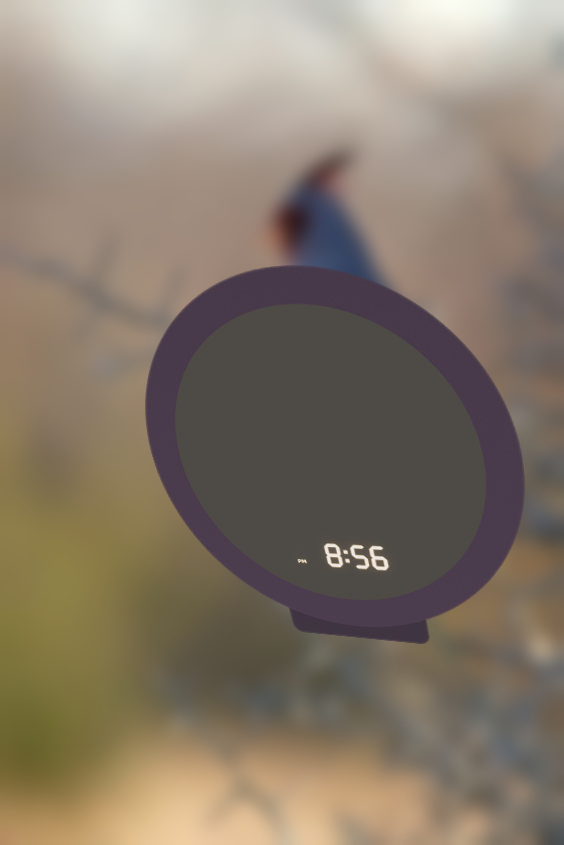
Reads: 8:56
